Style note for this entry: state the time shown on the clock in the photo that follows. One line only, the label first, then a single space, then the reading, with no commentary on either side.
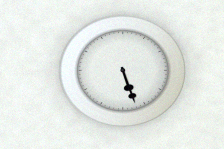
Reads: 5:27
